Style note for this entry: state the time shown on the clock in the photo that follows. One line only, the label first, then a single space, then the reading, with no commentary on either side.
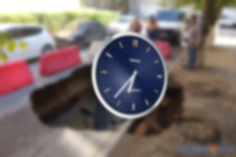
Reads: 6:37
